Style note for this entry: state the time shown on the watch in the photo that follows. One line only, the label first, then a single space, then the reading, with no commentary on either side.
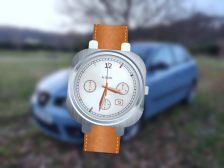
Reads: 3:32
